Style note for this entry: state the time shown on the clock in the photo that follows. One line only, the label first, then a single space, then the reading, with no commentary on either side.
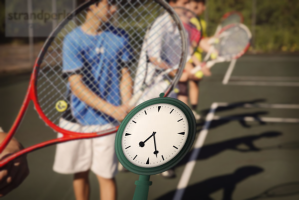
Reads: 7:27
